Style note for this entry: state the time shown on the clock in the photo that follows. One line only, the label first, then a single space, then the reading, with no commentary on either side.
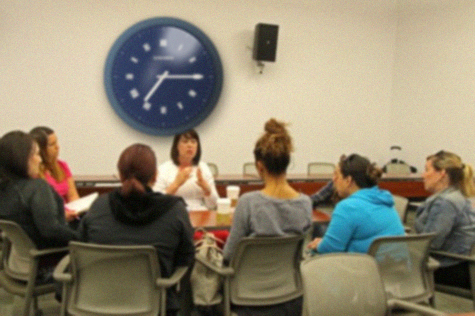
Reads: 7:15
